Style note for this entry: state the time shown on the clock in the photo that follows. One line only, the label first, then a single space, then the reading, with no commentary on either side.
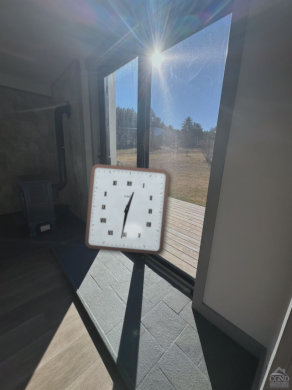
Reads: 12:31
